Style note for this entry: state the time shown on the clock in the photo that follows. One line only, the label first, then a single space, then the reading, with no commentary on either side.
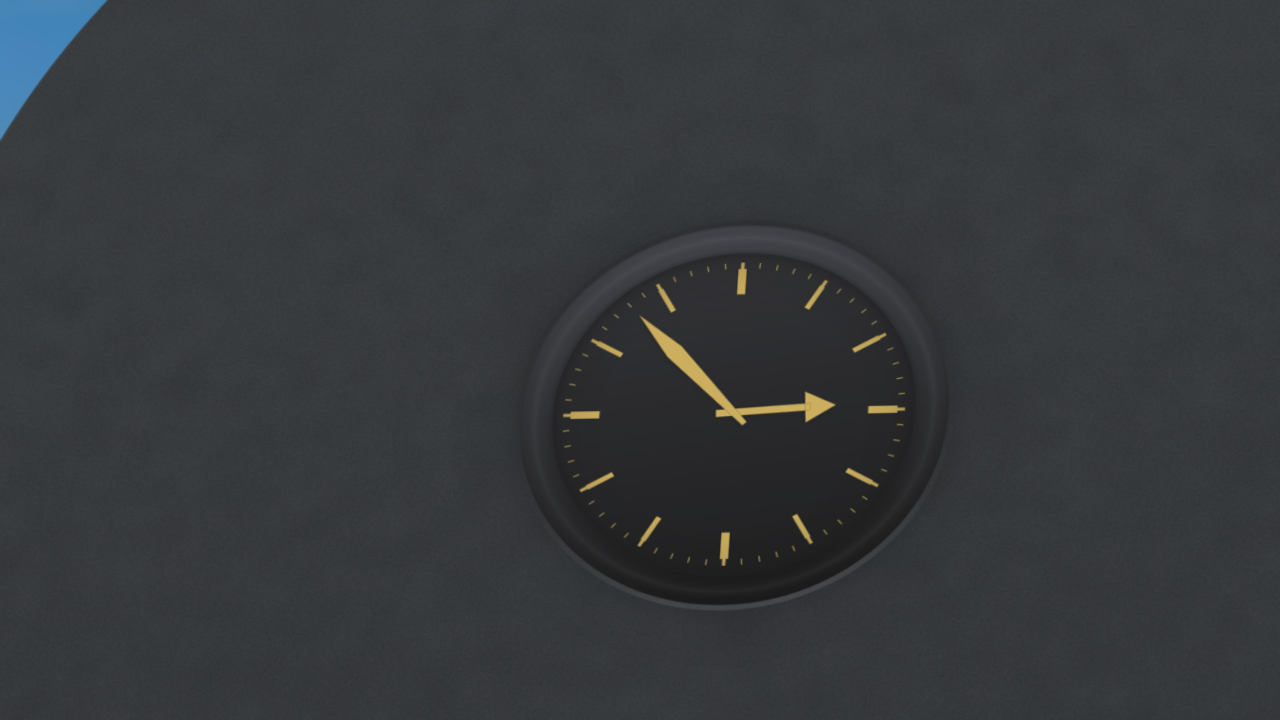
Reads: 2:53
